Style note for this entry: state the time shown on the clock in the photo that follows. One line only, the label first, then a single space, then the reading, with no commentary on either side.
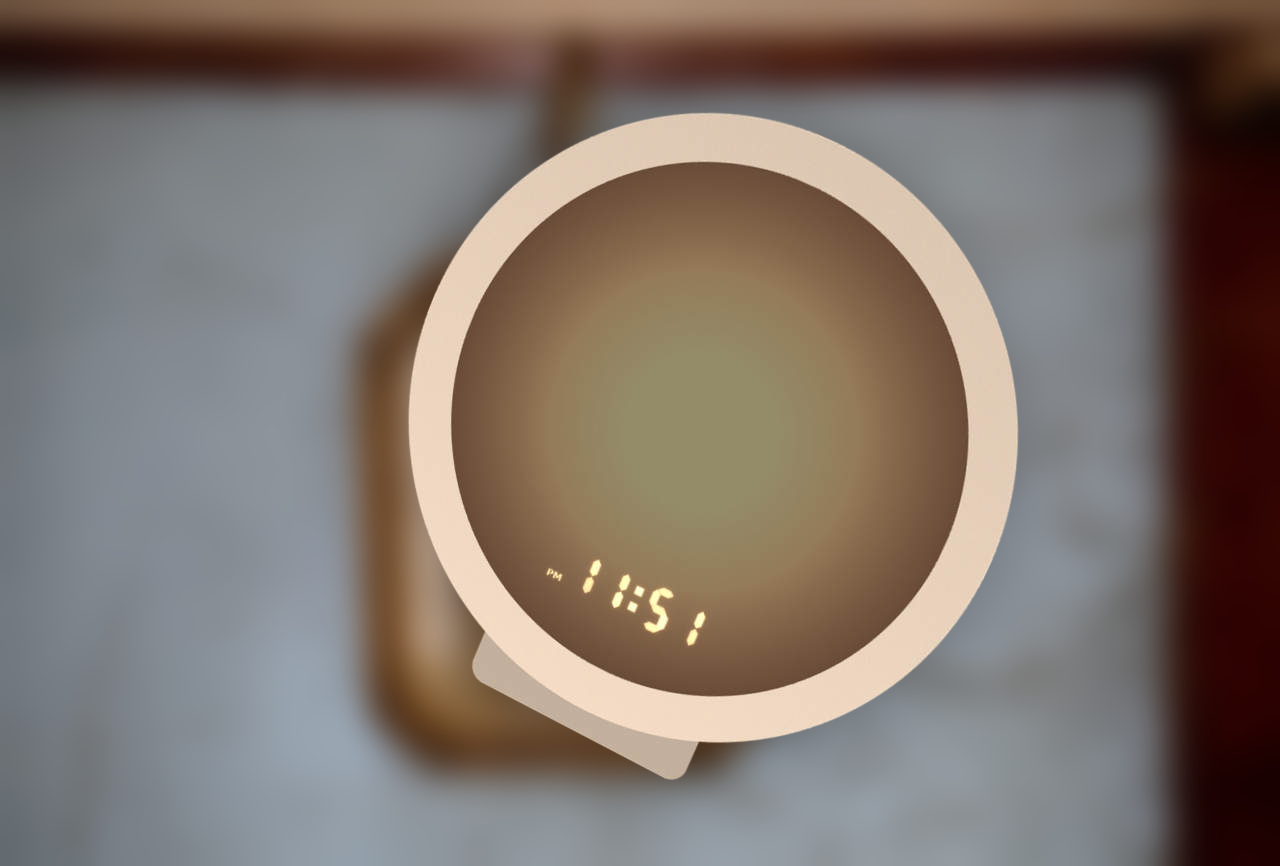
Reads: 11:51
